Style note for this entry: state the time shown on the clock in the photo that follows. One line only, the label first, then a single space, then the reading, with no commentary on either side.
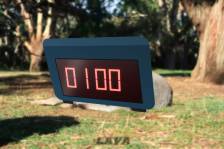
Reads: 1:00
